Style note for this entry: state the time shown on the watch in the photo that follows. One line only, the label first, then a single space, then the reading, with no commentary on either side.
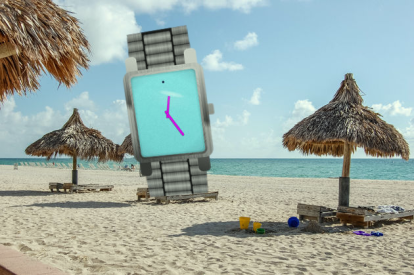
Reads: 12:25
